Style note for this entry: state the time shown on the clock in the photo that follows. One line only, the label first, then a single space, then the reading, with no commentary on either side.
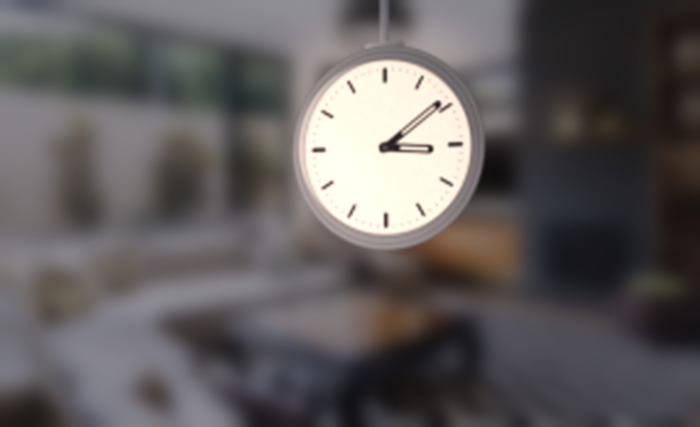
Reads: 3:09
